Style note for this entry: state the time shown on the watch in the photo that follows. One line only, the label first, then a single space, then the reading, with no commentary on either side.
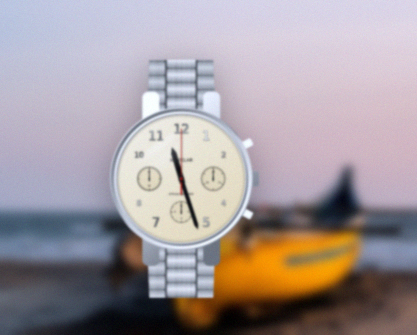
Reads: 11:27
